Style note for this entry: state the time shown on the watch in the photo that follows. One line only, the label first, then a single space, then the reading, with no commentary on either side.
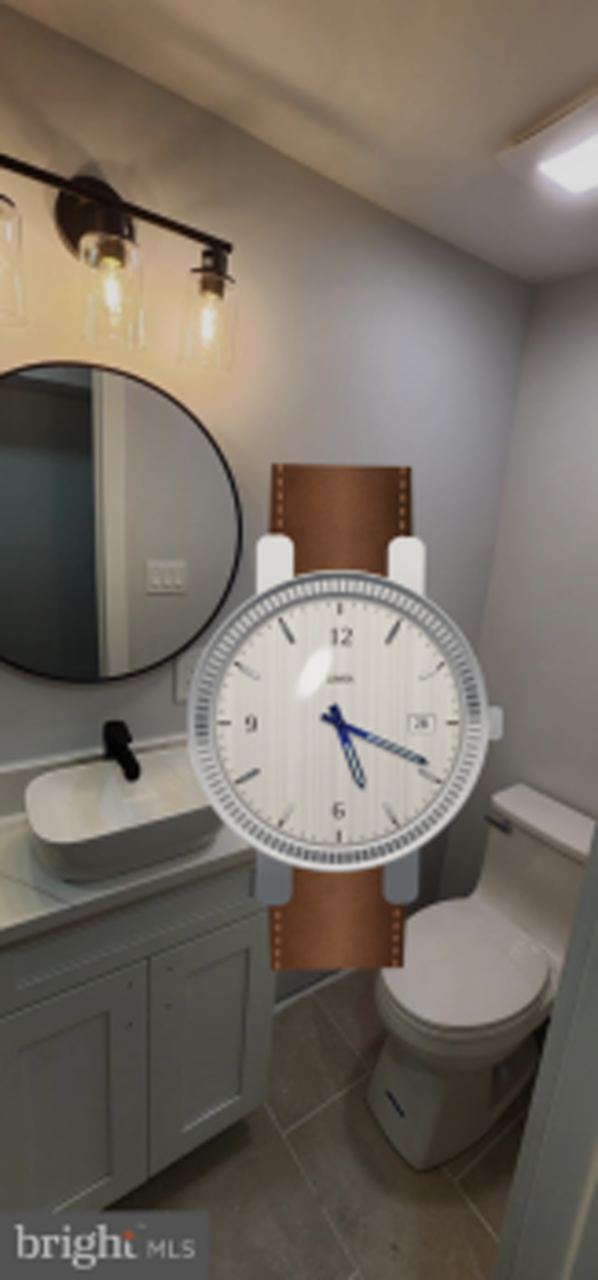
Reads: 5:19
